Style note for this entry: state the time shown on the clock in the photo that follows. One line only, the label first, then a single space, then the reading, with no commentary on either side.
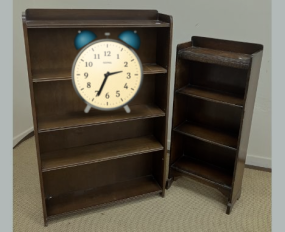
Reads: 2:34
